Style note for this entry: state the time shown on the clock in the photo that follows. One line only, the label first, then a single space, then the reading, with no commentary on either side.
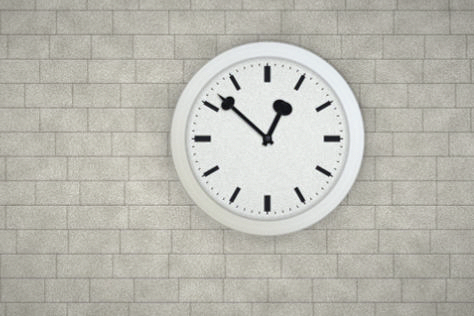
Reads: 12:52
